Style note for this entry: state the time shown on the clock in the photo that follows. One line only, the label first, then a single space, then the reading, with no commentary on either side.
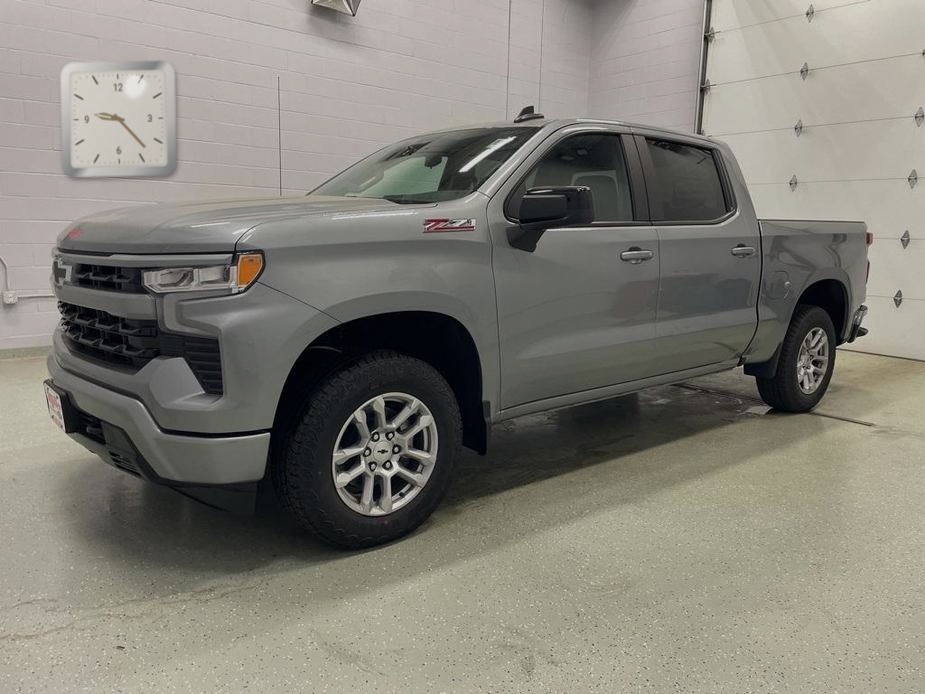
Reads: 9:23
